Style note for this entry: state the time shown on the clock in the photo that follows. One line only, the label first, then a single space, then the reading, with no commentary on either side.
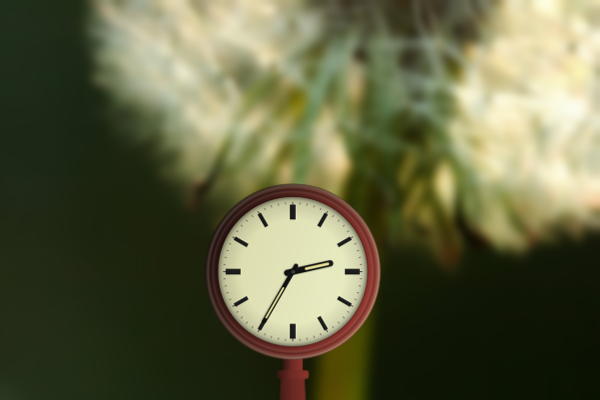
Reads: 2:35
